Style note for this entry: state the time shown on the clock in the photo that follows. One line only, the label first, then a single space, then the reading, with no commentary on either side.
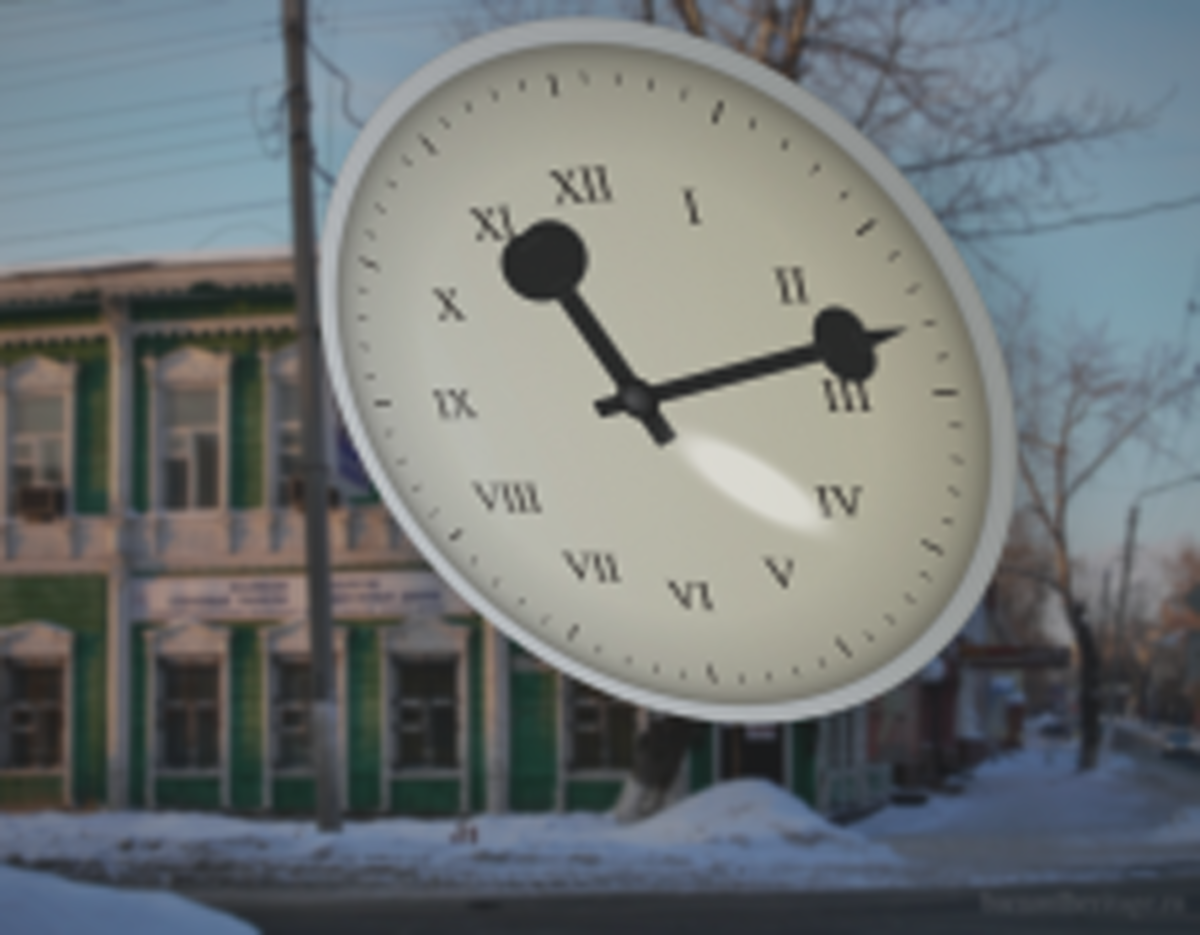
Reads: 11:13
